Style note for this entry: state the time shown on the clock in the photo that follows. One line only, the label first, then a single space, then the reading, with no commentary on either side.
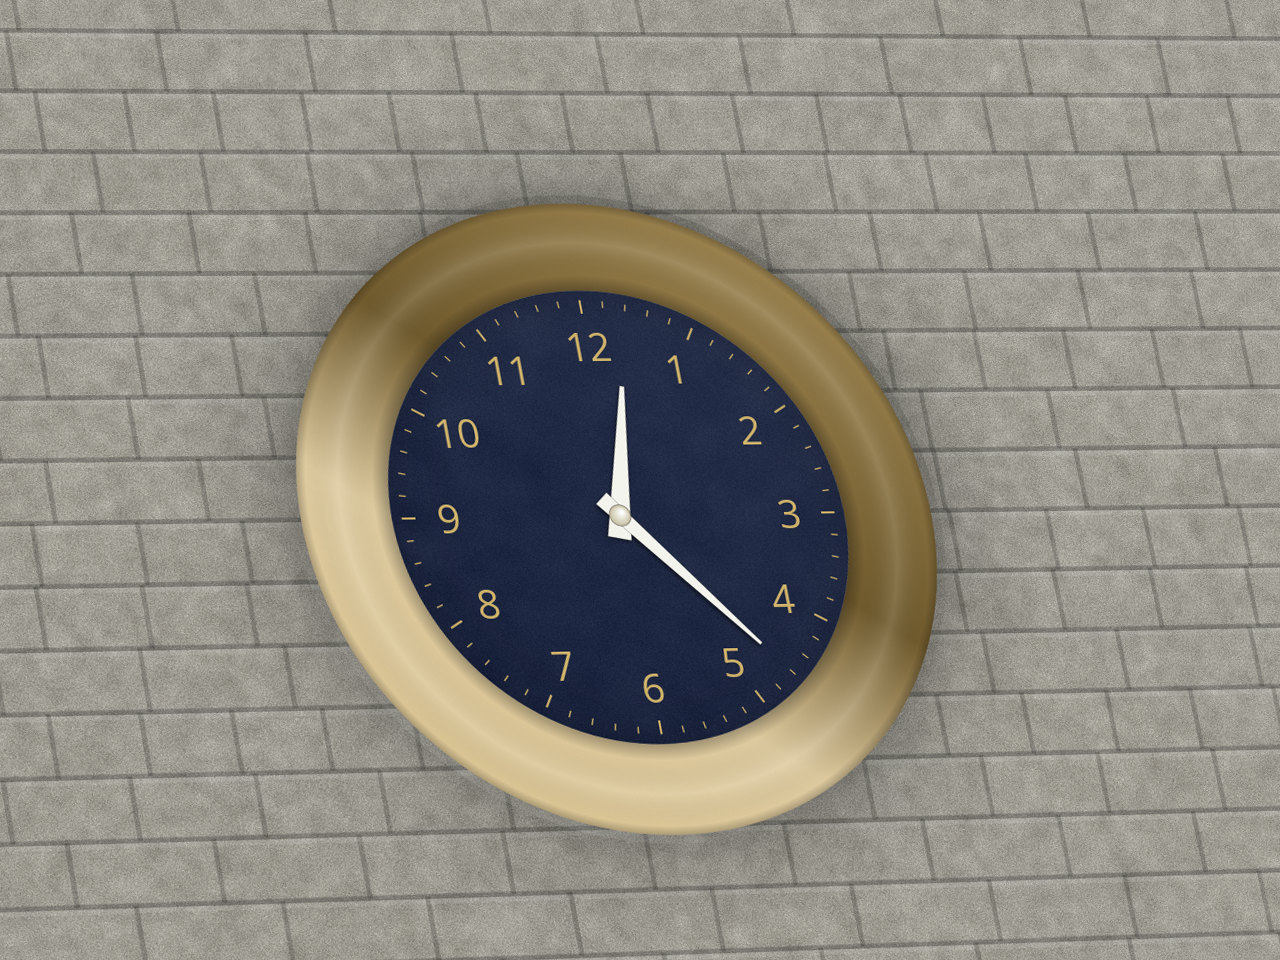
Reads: 12:23
